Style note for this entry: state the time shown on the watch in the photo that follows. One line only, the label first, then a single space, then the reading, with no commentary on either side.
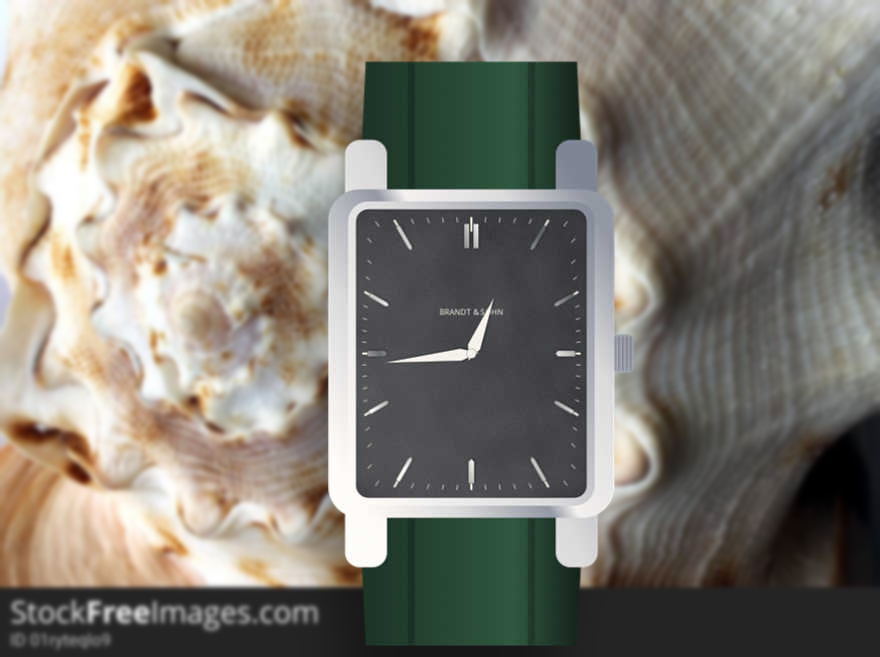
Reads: 12:44
